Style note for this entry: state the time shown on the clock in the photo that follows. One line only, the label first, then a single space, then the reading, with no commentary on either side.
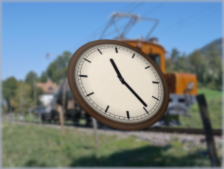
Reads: 11:24
